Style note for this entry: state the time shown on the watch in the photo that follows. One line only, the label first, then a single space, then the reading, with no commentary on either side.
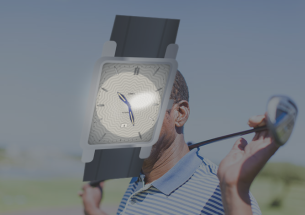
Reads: 10:26
